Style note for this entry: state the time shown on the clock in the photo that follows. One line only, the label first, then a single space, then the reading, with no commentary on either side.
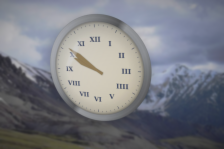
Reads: 9:51
